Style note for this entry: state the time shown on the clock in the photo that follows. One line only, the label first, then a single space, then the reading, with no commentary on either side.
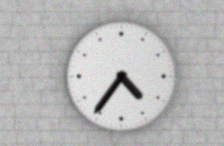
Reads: 4:36
